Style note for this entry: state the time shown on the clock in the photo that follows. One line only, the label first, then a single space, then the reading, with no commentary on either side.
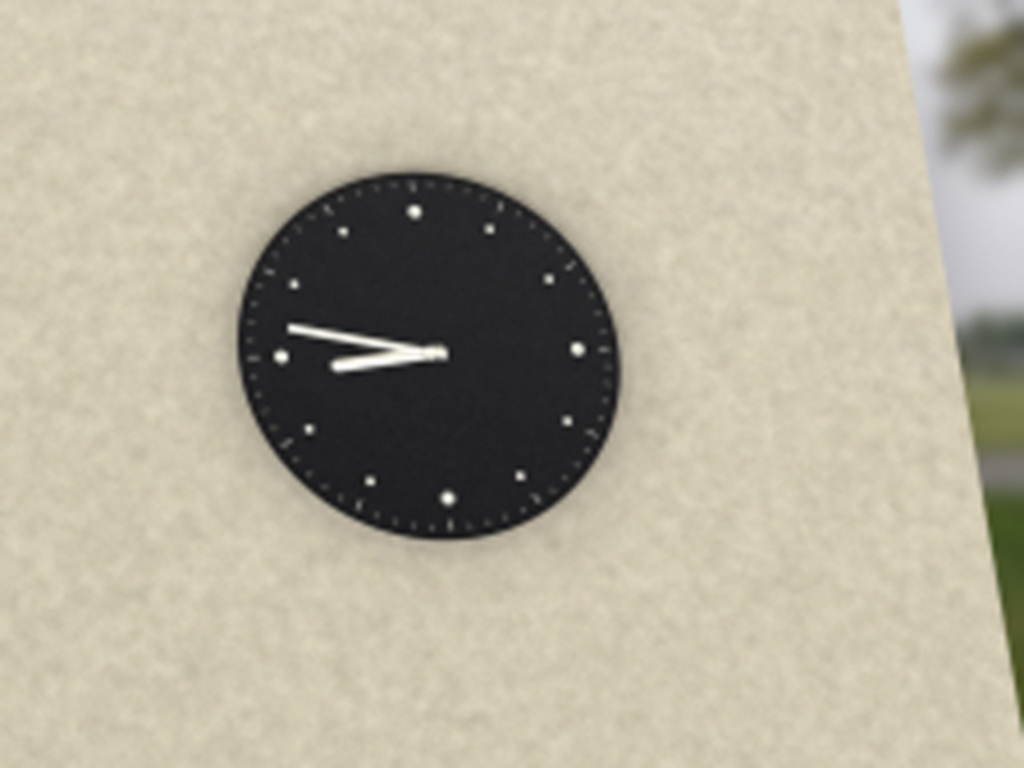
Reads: 8:47
